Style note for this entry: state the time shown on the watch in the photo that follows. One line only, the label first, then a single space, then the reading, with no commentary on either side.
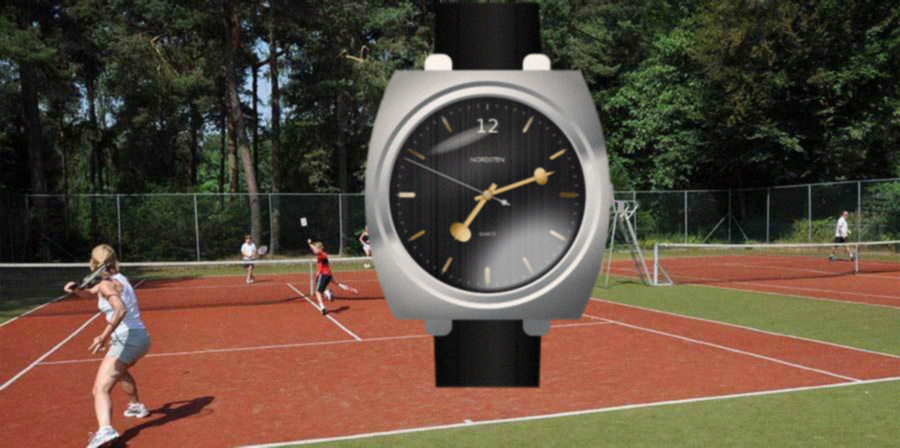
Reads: 7:11:49
